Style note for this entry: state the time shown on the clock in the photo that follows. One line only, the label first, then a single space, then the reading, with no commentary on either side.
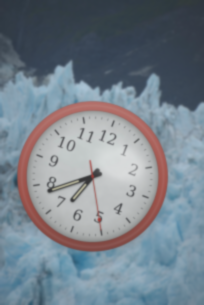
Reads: 6:38:25
